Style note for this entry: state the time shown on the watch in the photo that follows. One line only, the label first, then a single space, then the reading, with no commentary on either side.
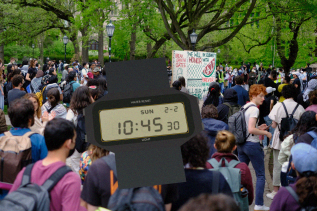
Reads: 10:45:30
